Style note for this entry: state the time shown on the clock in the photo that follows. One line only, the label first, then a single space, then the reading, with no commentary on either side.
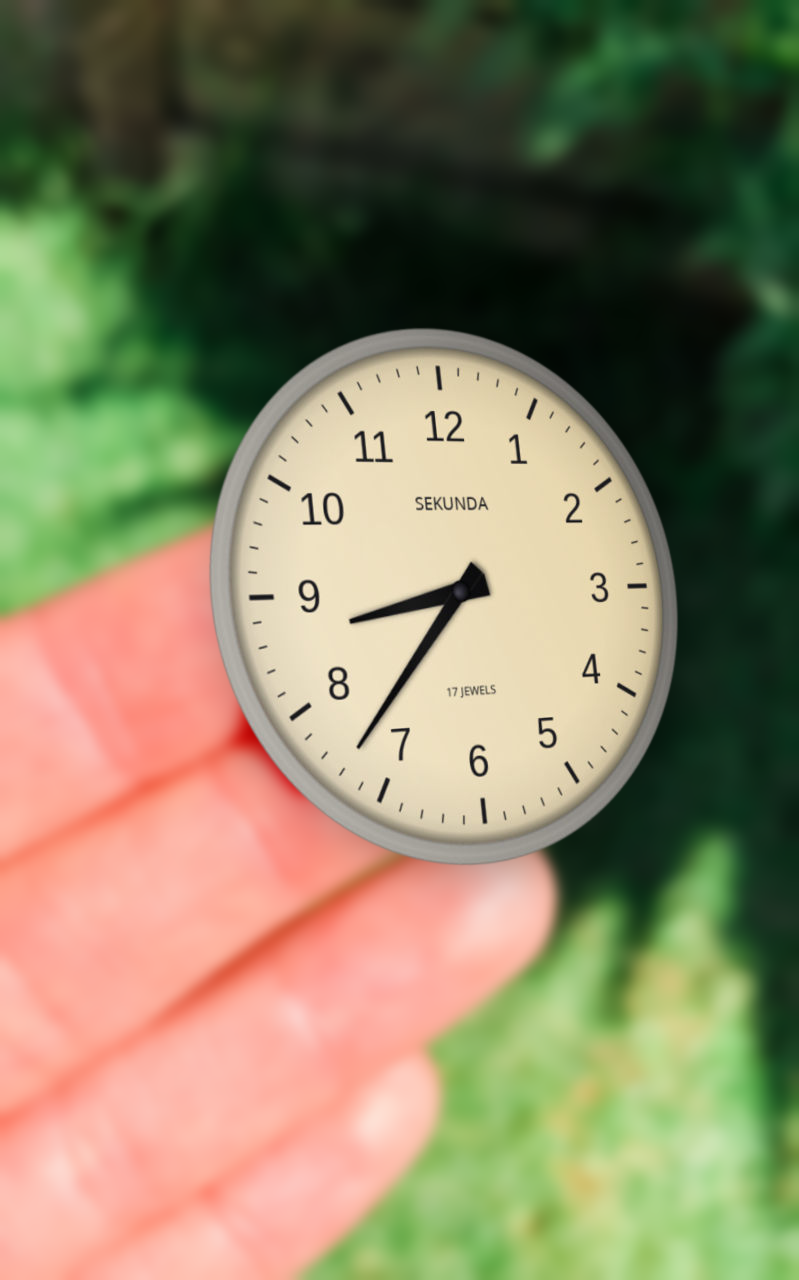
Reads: 8:37
